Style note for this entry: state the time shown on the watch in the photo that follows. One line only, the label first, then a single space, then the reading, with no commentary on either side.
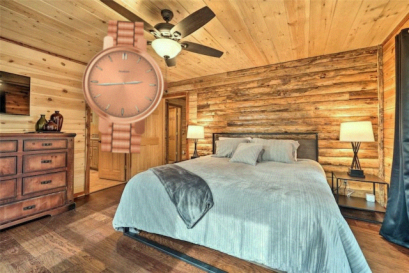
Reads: 2:44
